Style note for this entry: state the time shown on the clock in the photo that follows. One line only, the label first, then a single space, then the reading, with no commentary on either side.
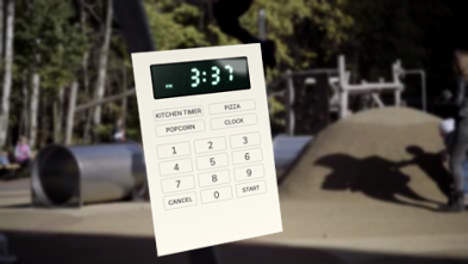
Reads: 3:37
